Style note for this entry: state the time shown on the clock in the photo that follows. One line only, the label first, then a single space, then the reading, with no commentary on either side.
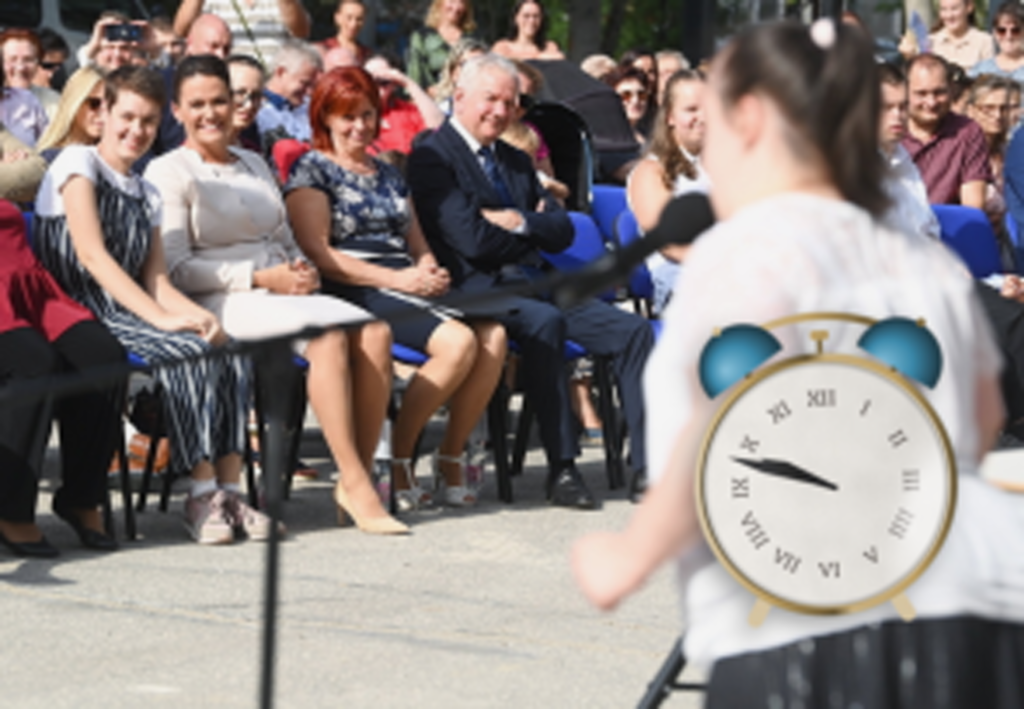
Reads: 9:48
